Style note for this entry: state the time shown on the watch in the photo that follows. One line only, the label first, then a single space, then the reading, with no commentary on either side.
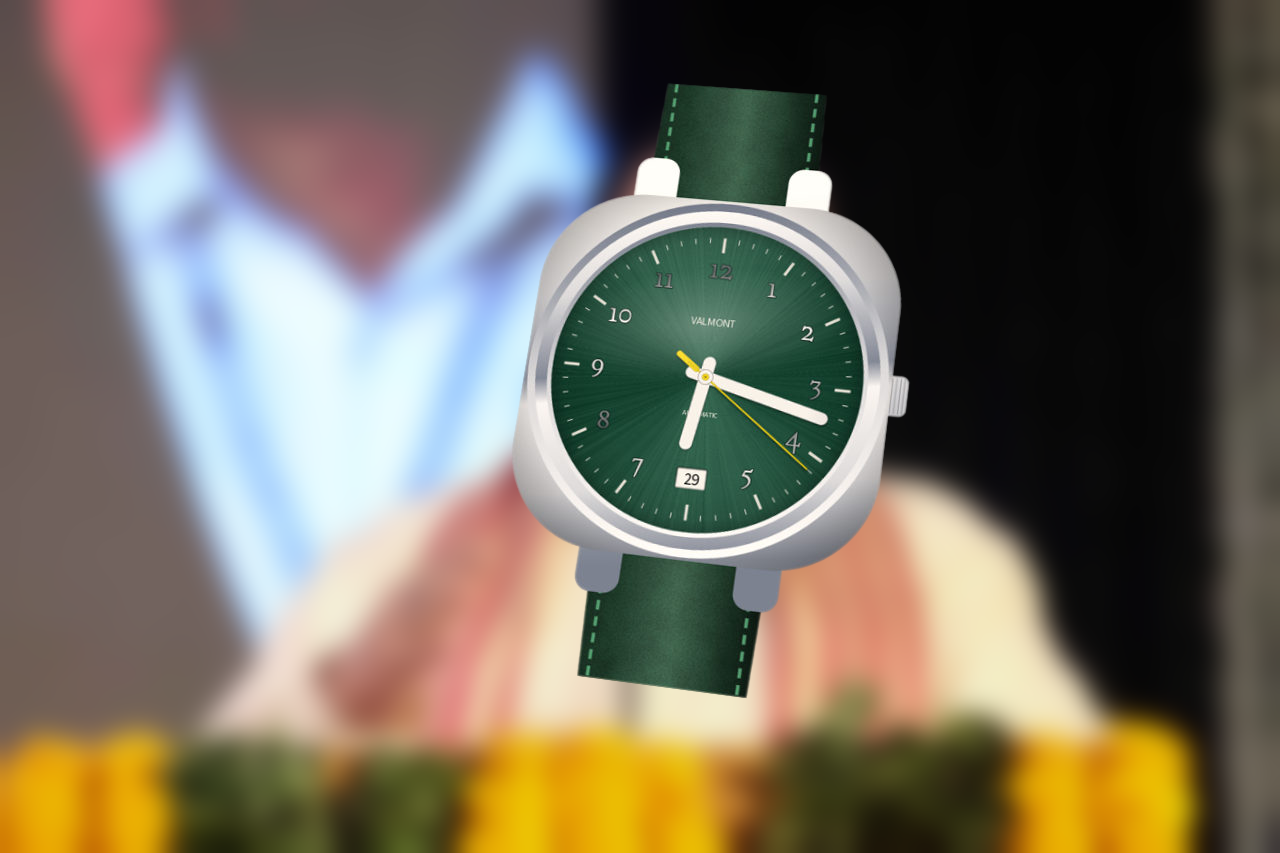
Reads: 6:17:21
